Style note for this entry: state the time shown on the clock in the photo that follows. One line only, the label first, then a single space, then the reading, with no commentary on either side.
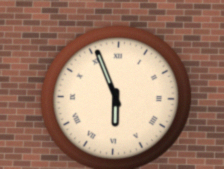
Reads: 5:56
